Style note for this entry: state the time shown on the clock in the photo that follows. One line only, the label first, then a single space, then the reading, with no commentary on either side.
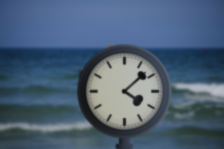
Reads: 4:08
